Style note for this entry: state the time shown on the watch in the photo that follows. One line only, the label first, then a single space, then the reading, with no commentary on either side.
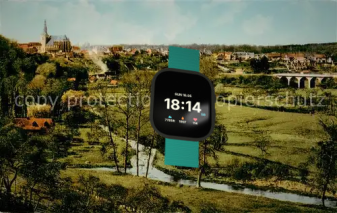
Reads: 18:14
